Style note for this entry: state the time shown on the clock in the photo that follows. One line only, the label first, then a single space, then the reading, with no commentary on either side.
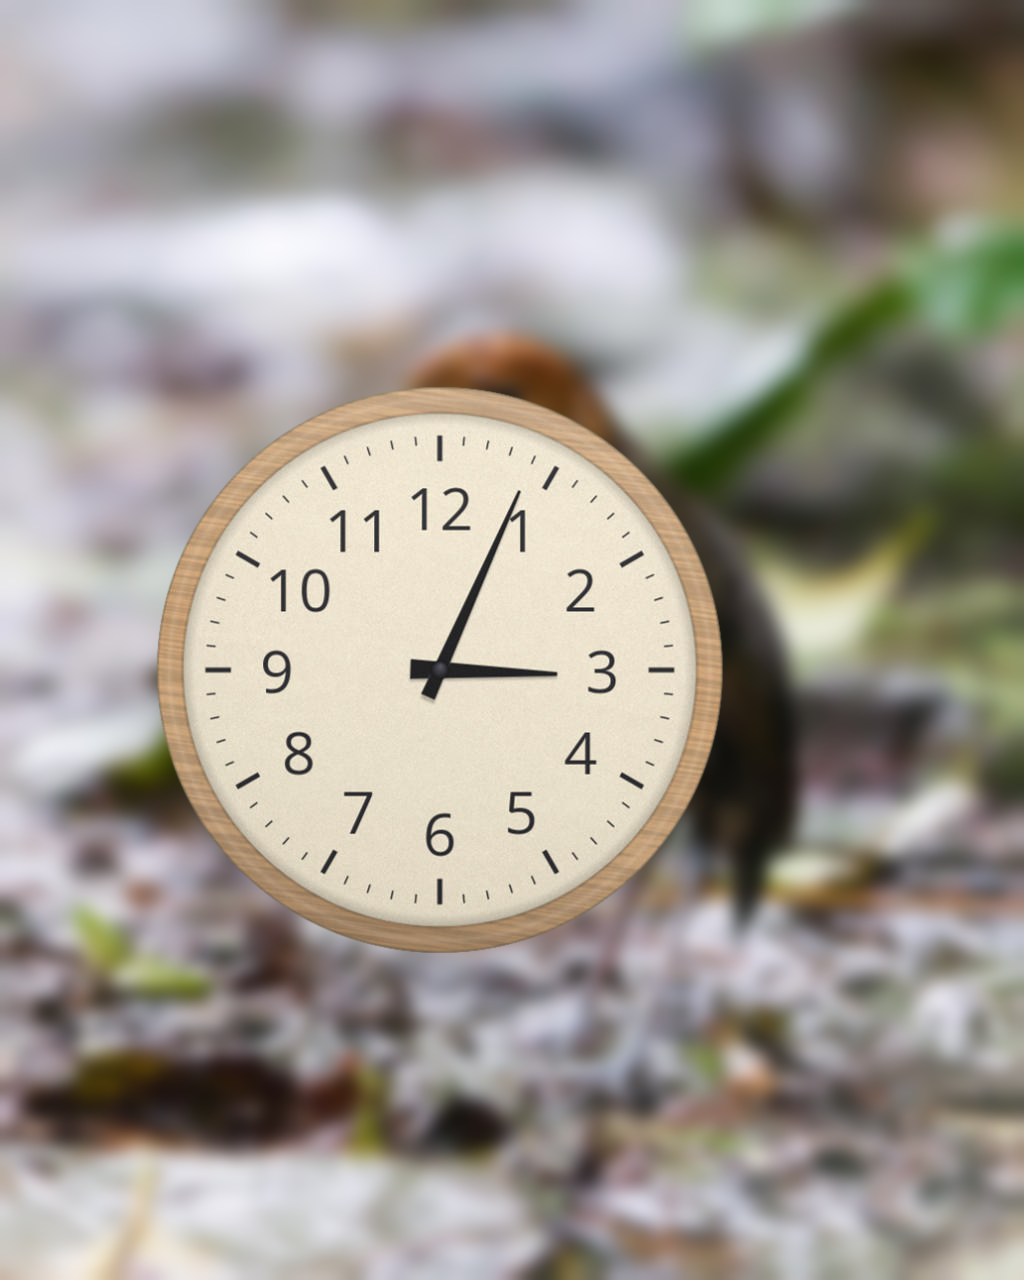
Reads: 3:04
